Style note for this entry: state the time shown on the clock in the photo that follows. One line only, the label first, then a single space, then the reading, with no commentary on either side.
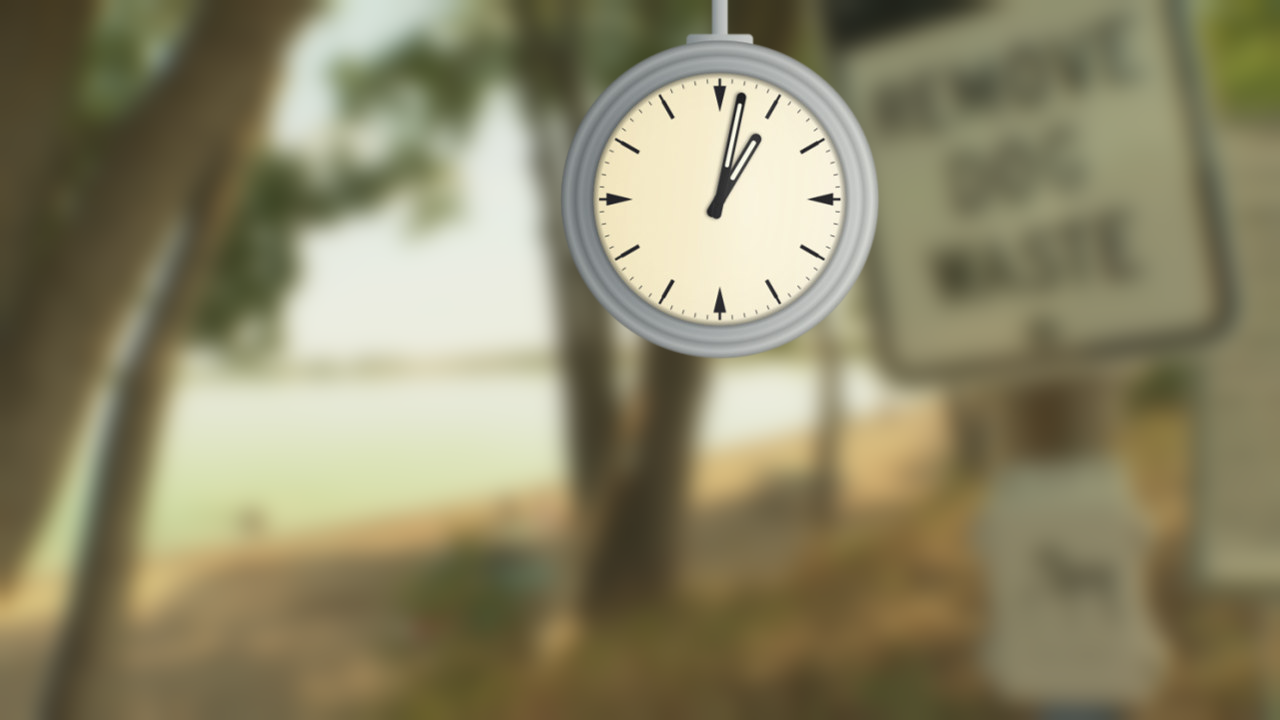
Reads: 1:02
